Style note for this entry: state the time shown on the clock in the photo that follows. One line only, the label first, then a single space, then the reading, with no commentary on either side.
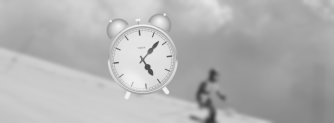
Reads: 5:08
